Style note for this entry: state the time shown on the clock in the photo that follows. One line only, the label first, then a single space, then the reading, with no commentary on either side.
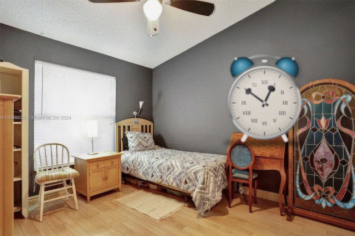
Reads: 12:51
